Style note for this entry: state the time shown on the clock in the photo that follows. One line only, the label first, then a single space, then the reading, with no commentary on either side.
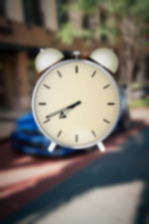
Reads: 7:41
